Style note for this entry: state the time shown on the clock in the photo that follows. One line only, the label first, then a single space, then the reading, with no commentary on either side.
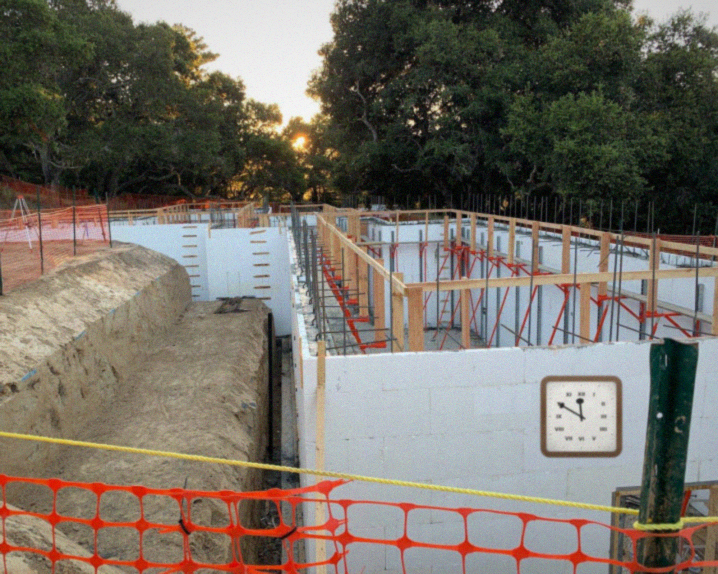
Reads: 11:50
